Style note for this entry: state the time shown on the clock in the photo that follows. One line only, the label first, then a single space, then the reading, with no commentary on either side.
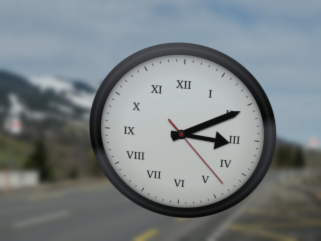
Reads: 3:10:23
